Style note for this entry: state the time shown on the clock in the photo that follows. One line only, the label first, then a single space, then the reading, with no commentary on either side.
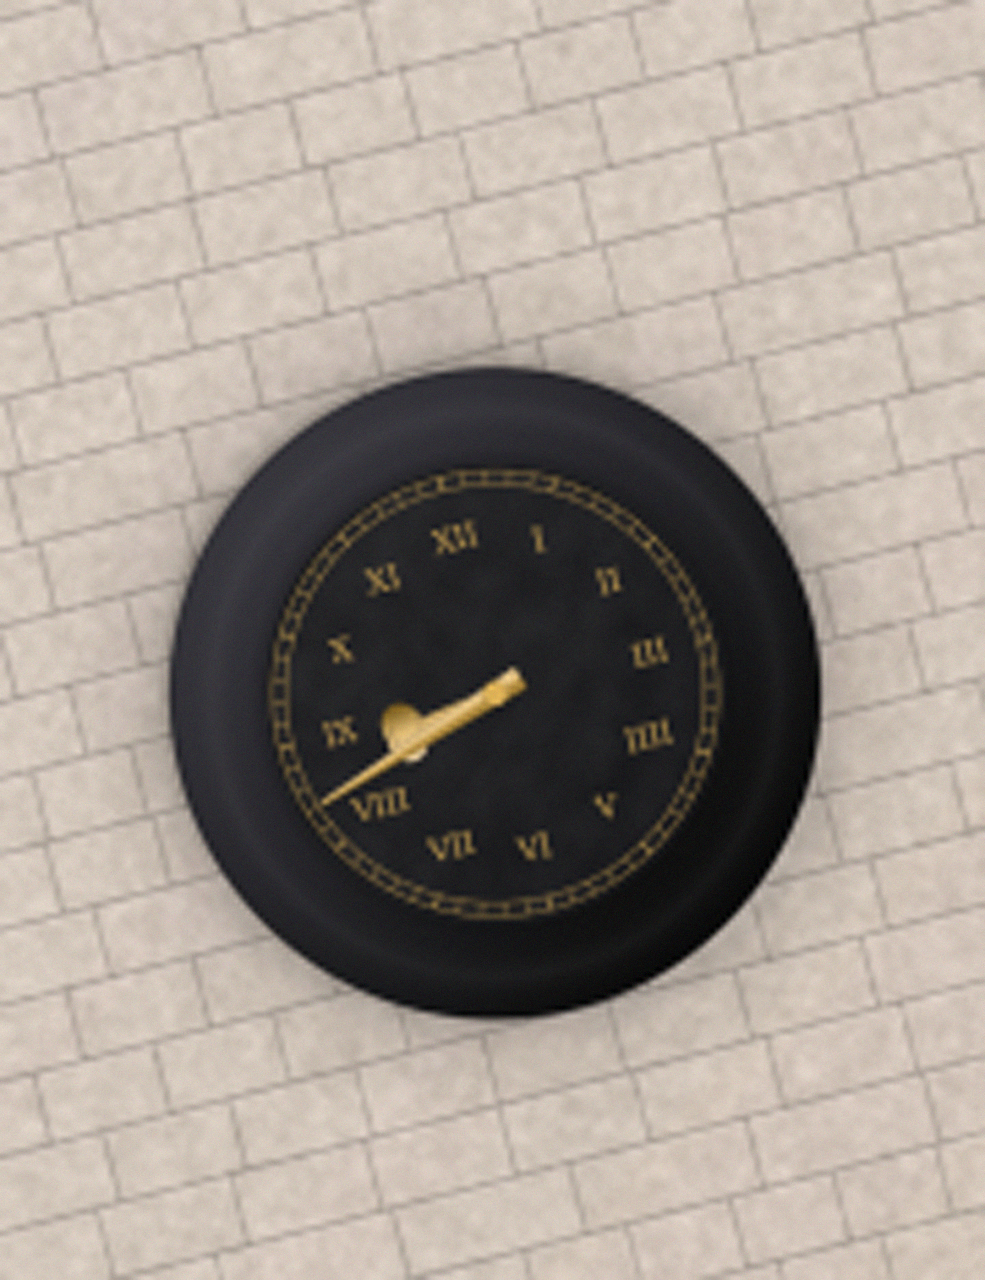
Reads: 8:42
